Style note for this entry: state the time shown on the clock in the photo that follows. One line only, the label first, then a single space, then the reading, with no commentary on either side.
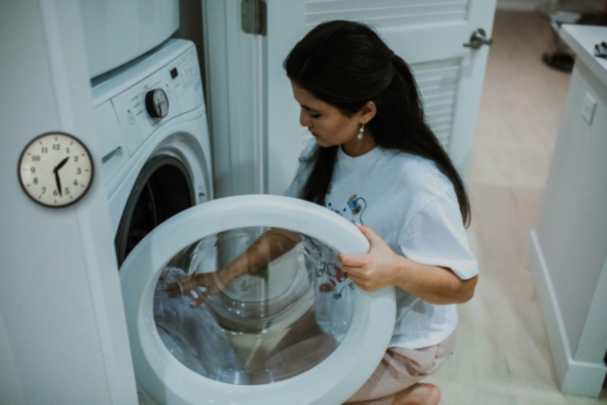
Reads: 1:28
